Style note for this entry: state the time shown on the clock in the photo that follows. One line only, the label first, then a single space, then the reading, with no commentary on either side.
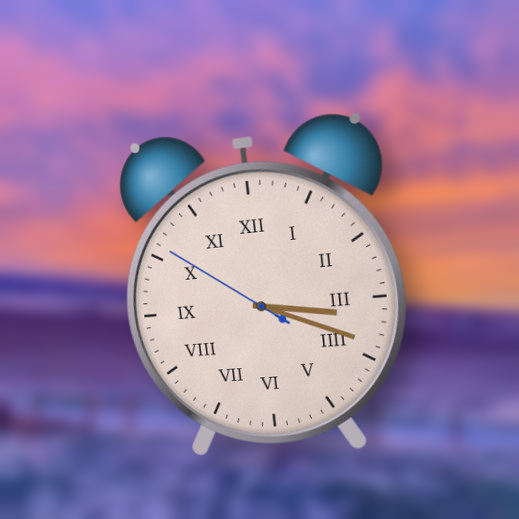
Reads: 3:18:51
